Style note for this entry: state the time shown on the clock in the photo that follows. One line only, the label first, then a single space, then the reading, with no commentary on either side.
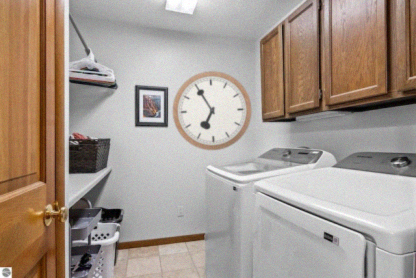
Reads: 6:55
